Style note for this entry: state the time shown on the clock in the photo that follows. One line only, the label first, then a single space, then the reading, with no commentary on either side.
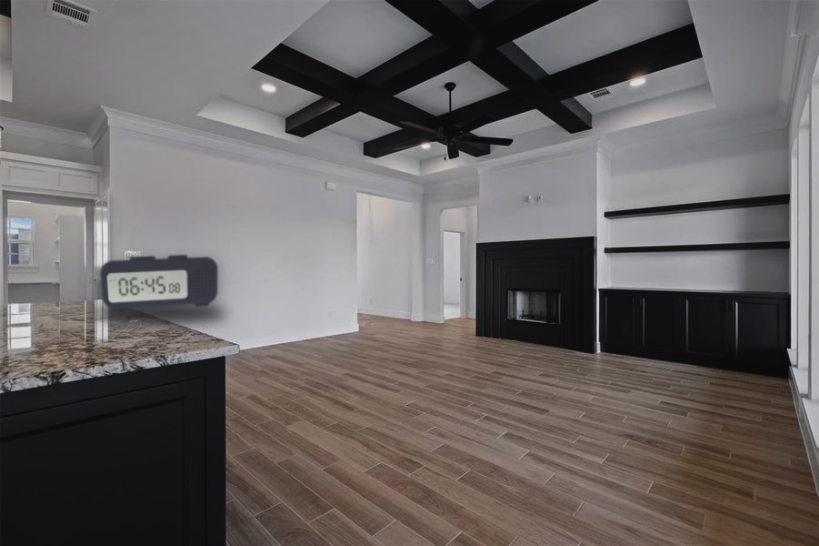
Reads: 6:45
